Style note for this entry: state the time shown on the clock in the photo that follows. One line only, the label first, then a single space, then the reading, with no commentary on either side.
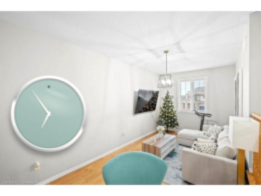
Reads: 6:54
